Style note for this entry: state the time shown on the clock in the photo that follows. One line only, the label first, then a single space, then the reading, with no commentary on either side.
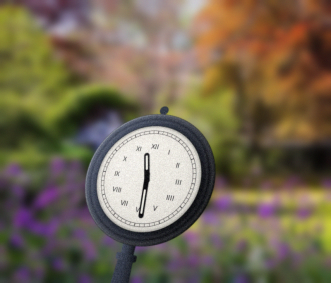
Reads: 11:29
